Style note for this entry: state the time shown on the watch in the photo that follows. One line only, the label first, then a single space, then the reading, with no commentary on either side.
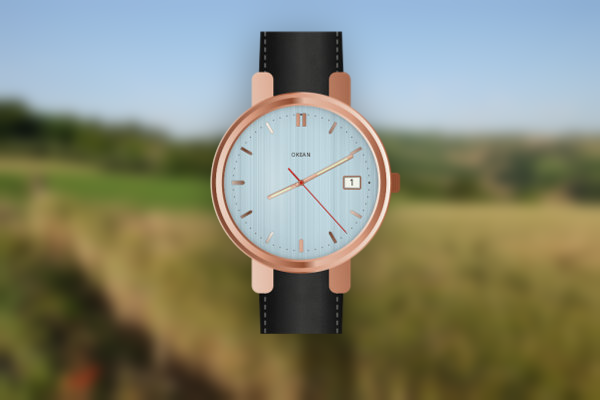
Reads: 8:10:23
